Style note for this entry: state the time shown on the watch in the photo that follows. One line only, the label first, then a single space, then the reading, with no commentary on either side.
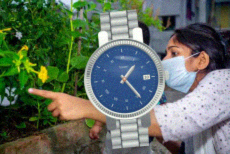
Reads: 1:24
